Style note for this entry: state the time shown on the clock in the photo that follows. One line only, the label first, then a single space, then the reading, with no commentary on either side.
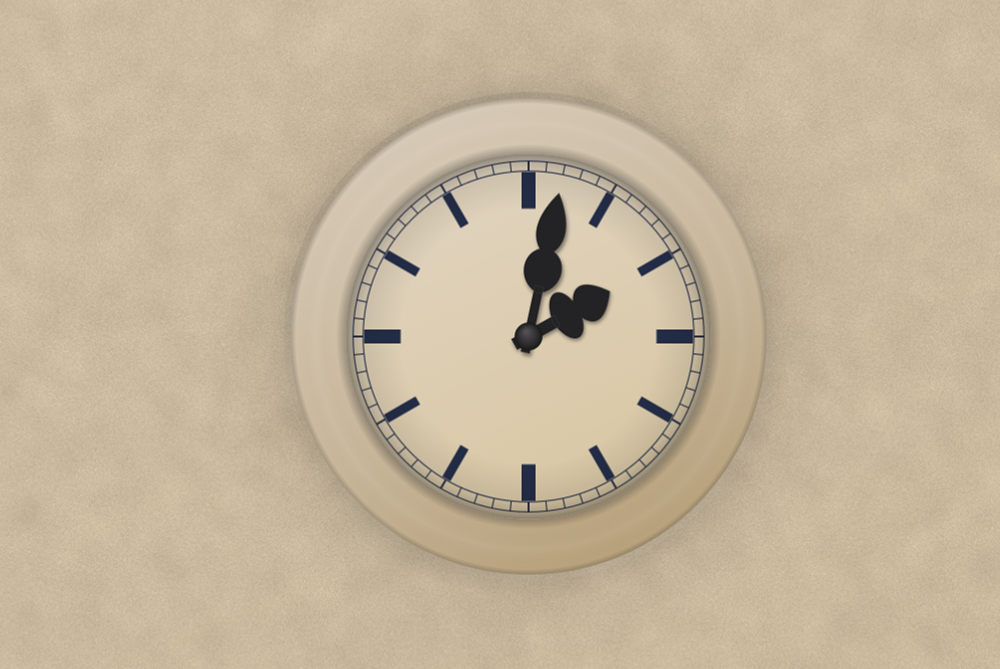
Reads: 2:02
